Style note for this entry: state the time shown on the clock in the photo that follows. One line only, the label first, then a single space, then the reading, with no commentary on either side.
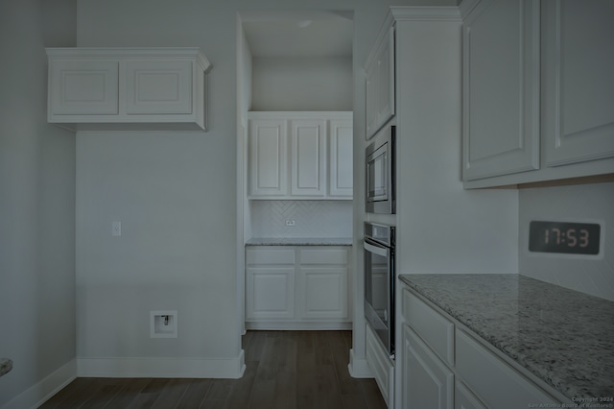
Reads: 17:53
